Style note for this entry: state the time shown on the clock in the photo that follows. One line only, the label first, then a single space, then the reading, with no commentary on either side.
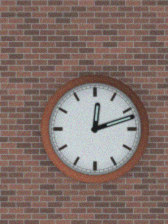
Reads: 12:12
